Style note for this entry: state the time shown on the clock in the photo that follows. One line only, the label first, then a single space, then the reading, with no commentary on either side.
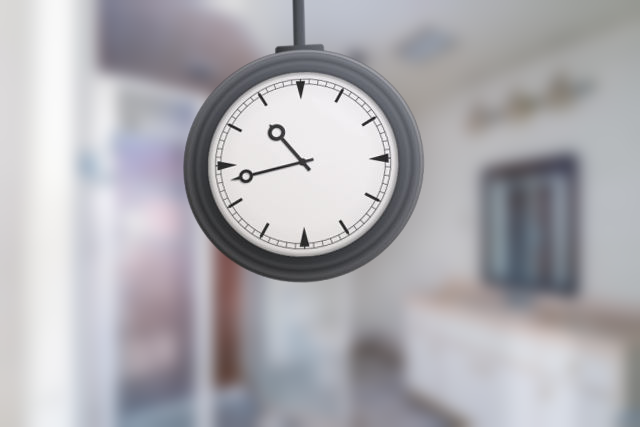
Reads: 10:43
